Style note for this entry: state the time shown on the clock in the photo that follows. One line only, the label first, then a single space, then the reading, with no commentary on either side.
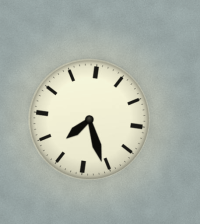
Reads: 7:26
